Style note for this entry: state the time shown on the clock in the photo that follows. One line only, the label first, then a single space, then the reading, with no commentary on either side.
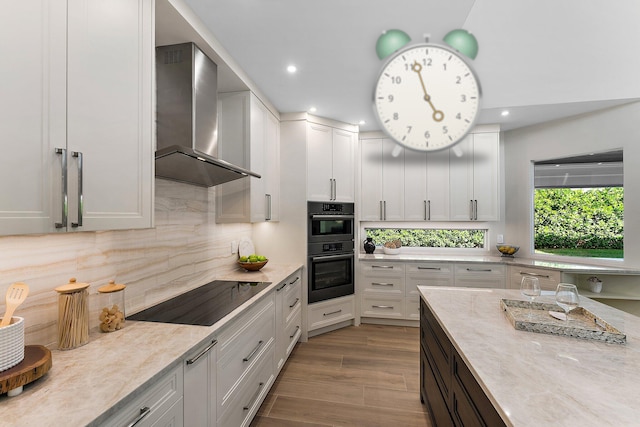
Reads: 4:57
